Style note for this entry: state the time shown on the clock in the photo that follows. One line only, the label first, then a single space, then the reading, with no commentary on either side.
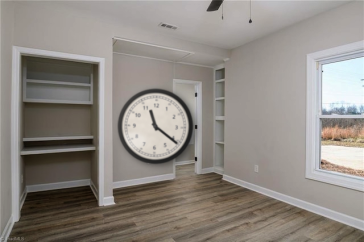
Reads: 11:21
